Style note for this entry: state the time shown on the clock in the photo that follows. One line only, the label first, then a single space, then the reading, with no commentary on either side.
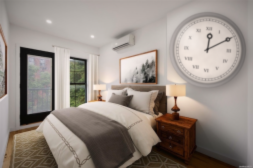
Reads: 12:10
